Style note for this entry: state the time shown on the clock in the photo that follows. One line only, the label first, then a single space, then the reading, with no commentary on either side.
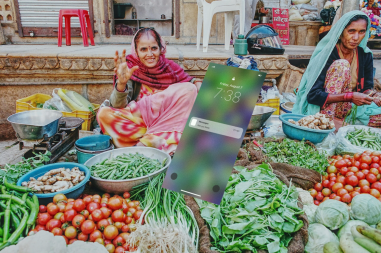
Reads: 7:38
